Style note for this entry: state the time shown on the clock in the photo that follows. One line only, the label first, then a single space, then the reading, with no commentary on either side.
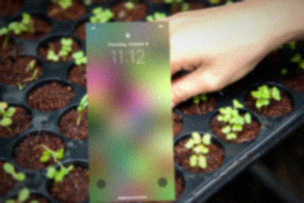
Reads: 11:12
